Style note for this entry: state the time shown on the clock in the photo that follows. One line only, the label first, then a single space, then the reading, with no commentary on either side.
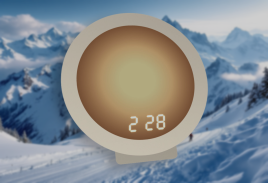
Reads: 2:28
